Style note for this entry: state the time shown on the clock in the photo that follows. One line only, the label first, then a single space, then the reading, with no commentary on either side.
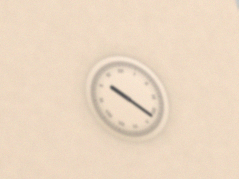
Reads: 10:22
